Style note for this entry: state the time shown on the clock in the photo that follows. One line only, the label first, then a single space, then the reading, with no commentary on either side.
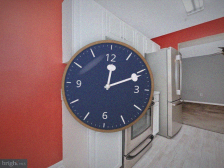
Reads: 12:11
